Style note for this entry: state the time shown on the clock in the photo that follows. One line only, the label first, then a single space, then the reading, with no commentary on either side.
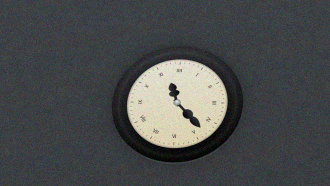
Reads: 11:23
